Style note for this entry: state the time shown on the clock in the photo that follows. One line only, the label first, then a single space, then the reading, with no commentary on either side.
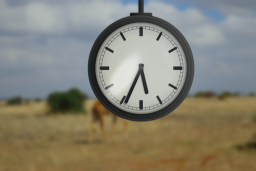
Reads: 5:34
